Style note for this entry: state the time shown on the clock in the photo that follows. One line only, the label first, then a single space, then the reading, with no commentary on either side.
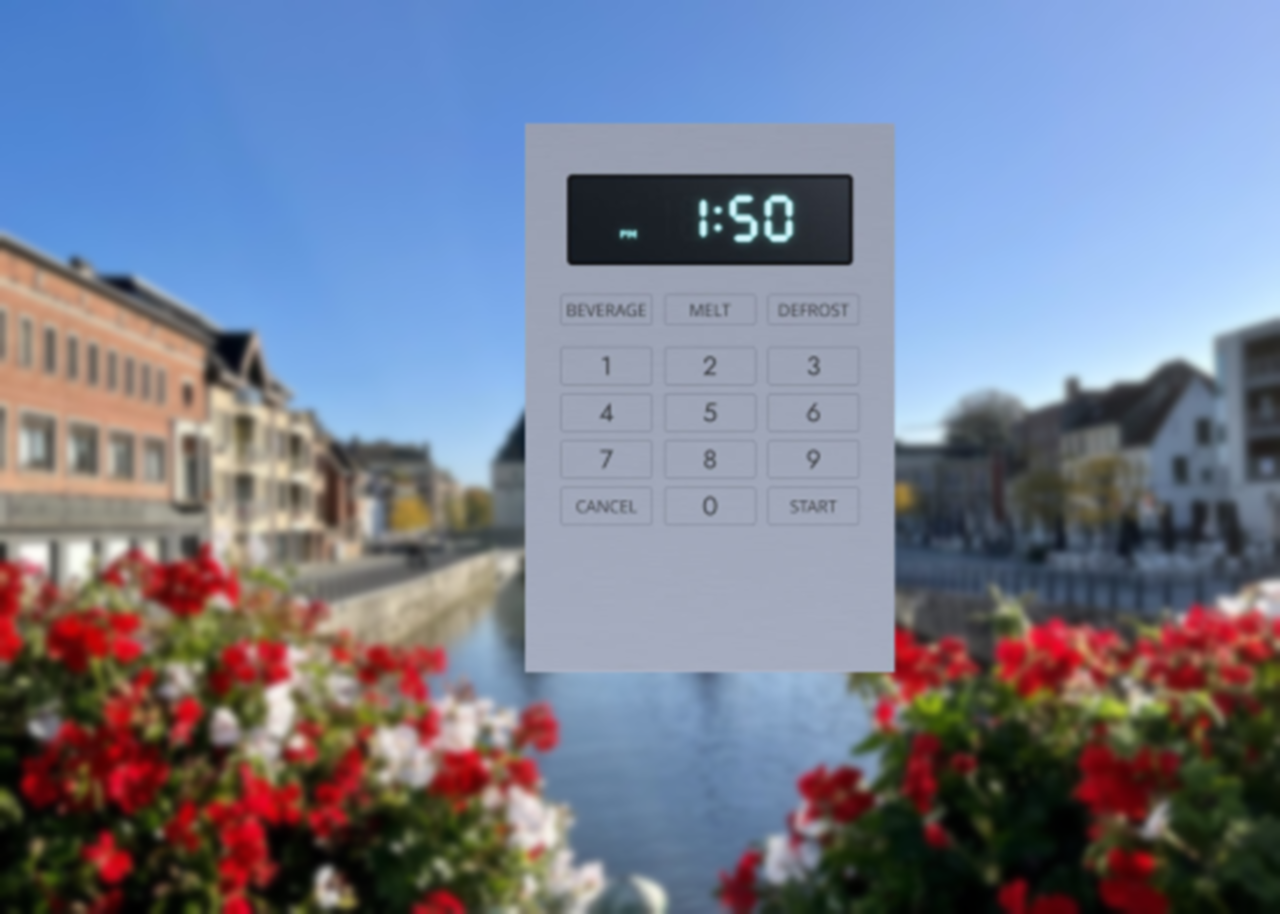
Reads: 1:50
